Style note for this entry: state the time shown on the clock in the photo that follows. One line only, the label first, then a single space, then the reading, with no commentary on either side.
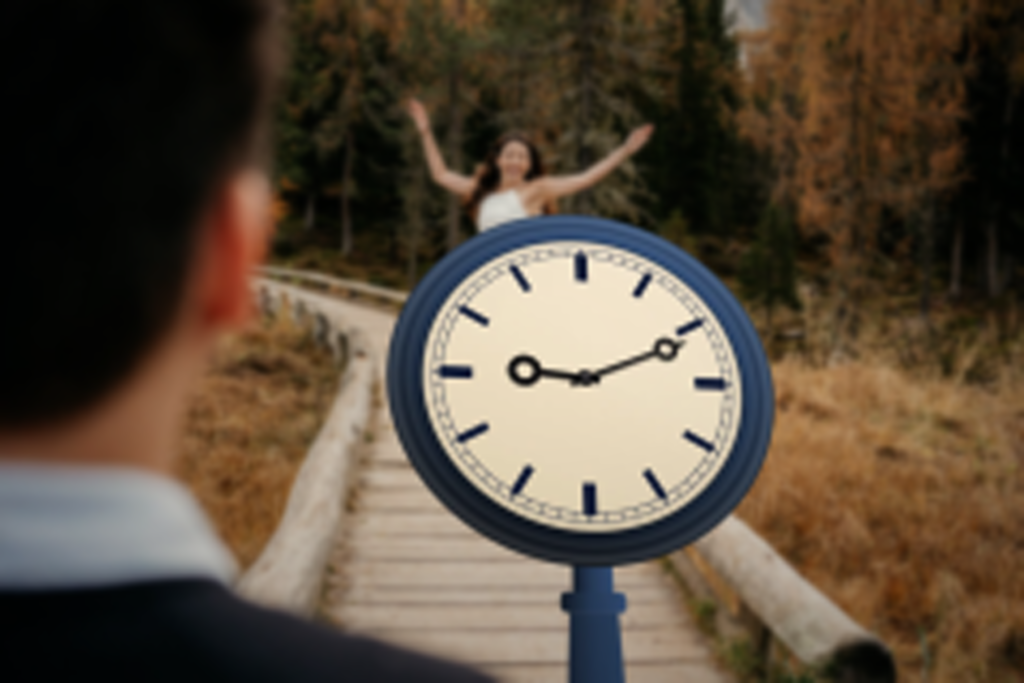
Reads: 9:11
